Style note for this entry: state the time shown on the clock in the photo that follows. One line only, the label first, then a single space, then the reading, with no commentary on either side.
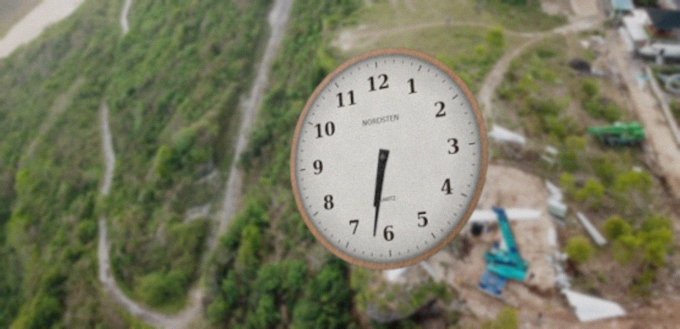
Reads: 6:32
